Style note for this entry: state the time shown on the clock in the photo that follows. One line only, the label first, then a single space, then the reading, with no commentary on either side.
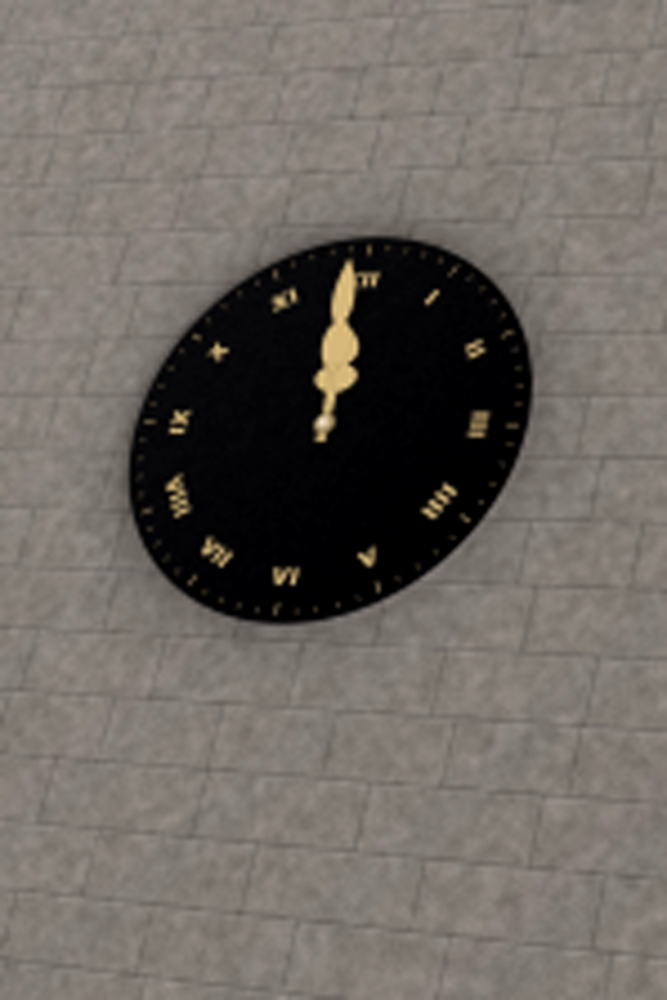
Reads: 11:59
